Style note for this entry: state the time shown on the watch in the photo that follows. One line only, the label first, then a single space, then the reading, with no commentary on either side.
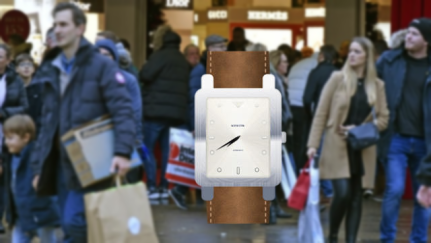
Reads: 7:40
